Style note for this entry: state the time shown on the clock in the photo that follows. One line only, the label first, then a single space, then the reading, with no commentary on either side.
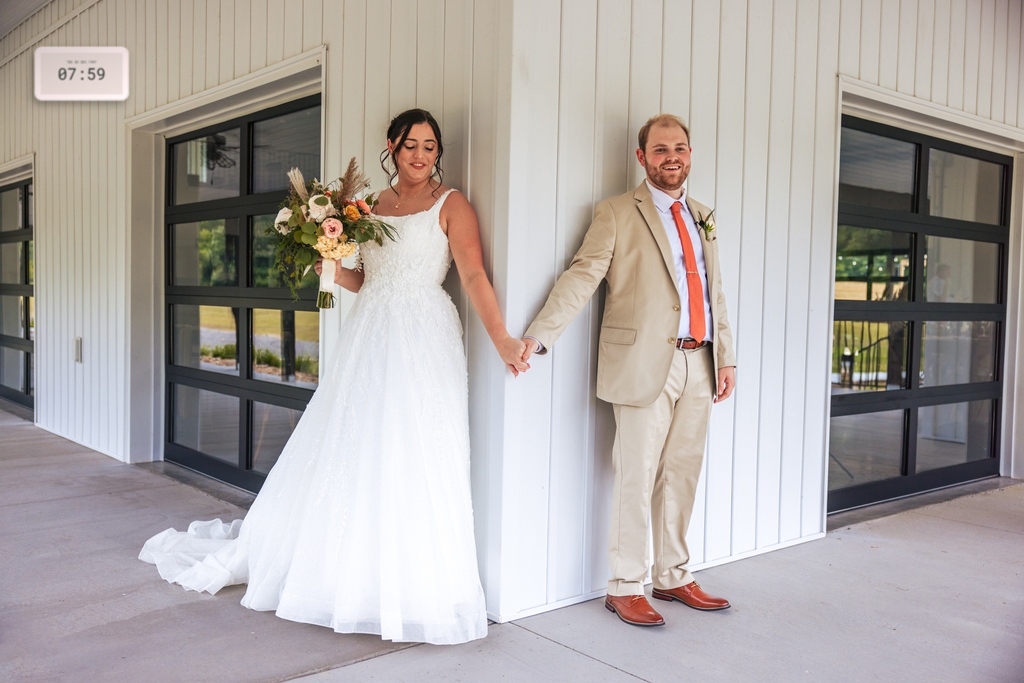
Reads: 7:59
